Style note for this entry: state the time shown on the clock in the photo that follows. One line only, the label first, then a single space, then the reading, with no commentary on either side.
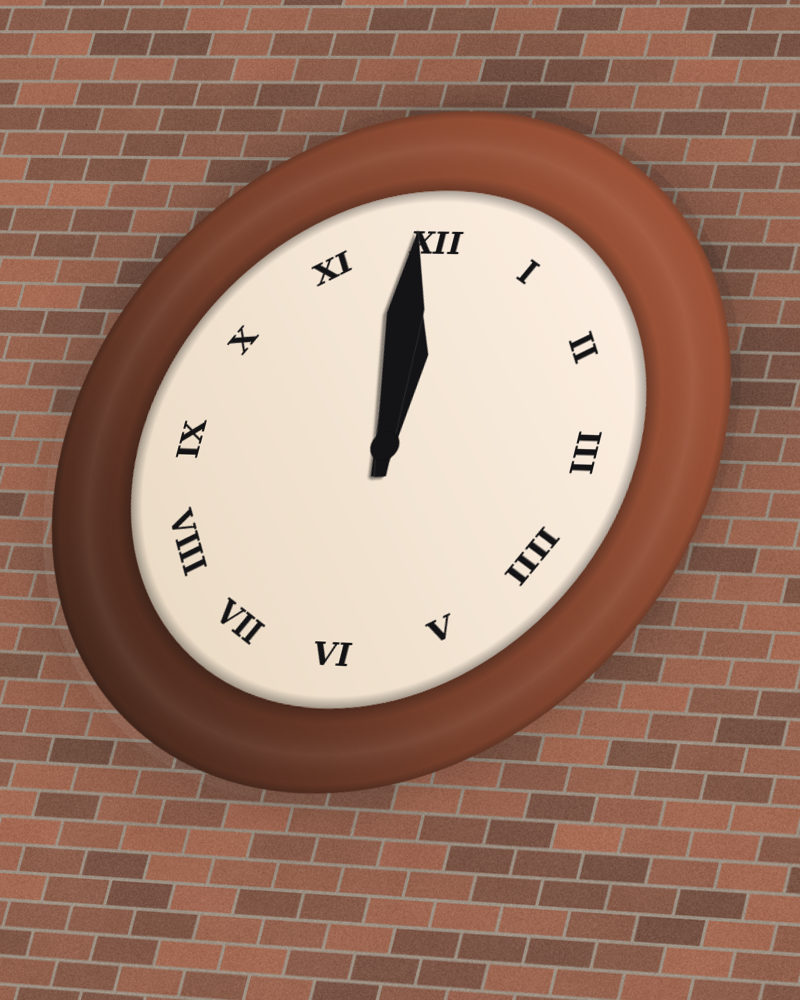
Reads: 11:59
